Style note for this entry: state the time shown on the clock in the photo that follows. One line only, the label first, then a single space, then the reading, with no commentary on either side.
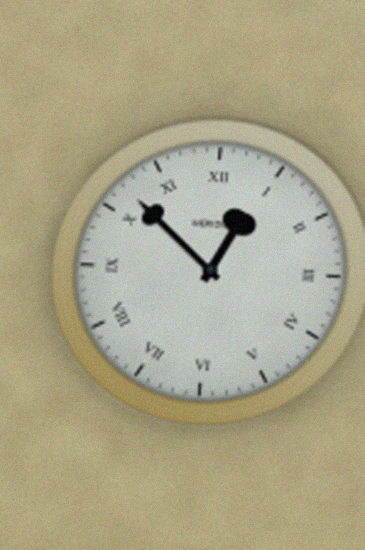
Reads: 12:52
